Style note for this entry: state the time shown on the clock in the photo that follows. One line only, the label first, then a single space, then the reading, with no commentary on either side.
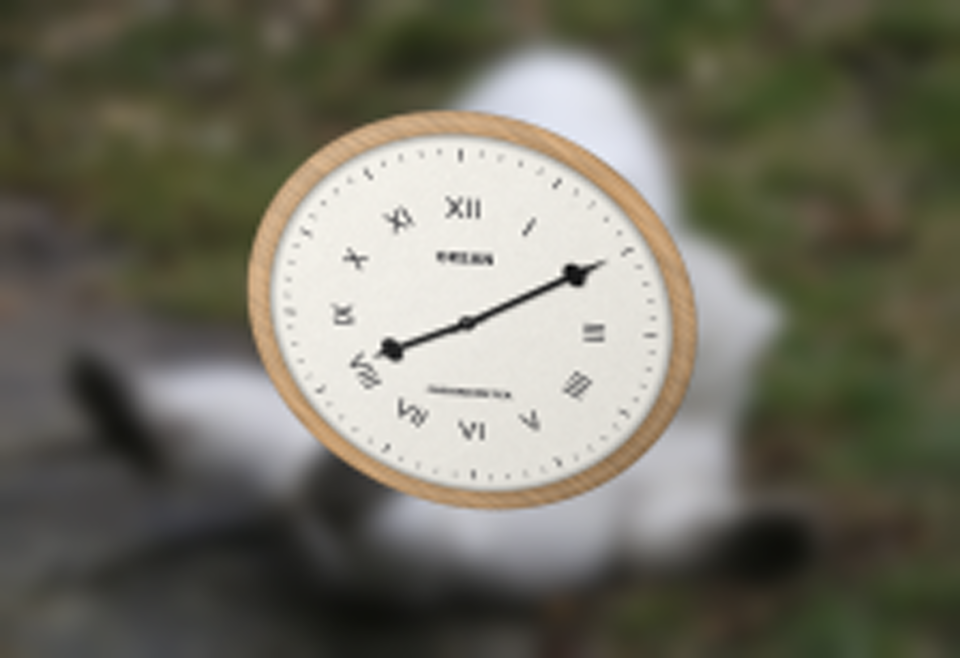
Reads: 8:10
